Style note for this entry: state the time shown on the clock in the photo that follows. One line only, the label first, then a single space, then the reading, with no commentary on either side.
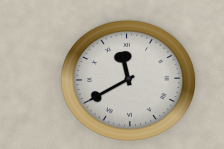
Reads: 11:40
